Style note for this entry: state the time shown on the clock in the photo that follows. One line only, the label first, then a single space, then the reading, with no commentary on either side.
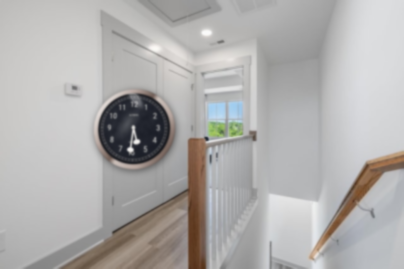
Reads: 5:31
